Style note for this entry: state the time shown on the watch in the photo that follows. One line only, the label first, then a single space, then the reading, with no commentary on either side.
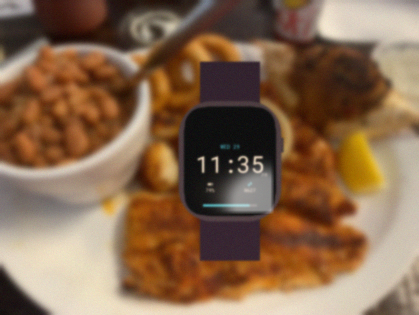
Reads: 11:35
